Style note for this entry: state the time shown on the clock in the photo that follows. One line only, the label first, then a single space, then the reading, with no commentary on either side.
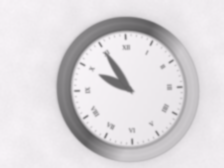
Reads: 9:55
